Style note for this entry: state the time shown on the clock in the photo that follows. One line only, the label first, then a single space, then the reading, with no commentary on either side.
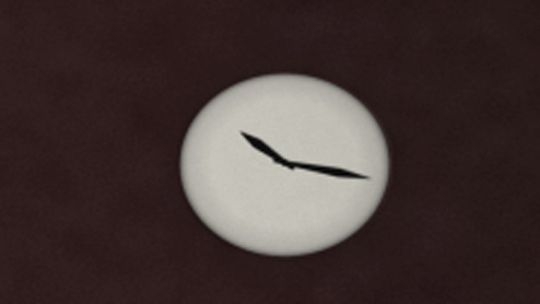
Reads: 10:17
